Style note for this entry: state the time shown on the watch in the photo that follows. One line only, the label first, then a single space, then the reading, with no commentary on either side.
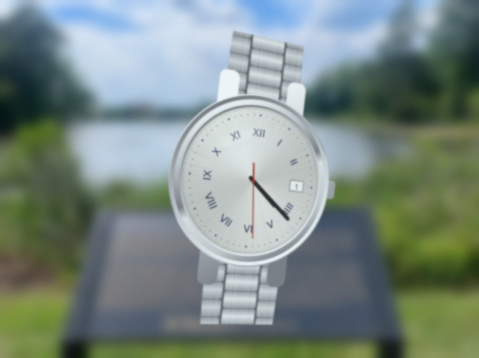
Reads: 4:21:29
